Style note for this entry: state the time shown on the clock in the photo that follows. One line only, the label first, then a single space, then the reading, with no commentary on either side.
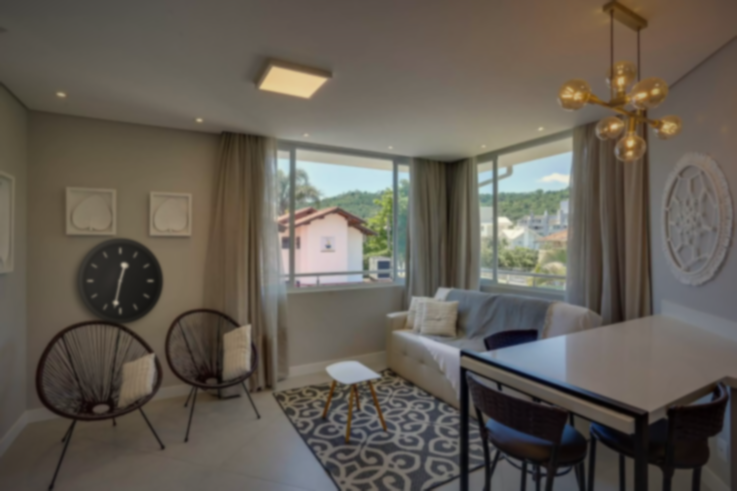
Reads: 12:32
